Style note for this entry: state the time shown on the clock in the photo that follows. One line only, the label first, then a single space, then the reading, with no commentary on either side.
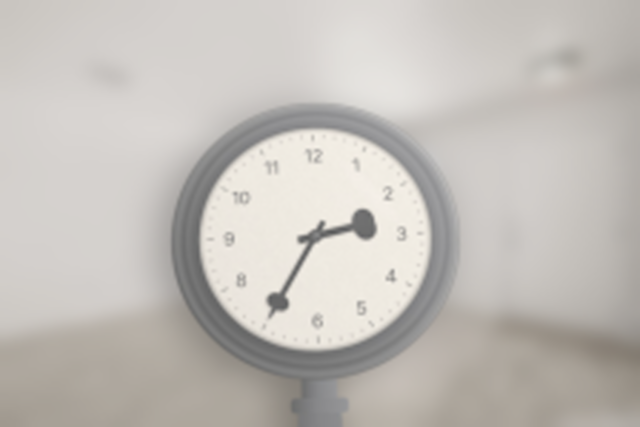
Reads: 2:35
